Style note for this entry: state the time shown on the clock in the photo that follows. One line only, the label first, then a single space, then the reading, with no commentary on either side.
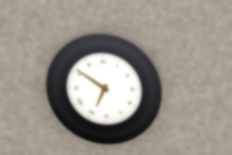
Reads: 6:51
